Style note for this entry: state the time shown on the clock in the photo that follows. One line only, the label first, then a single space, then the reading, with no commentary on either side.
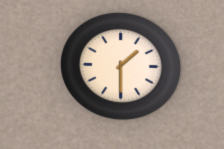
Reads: 1:30
